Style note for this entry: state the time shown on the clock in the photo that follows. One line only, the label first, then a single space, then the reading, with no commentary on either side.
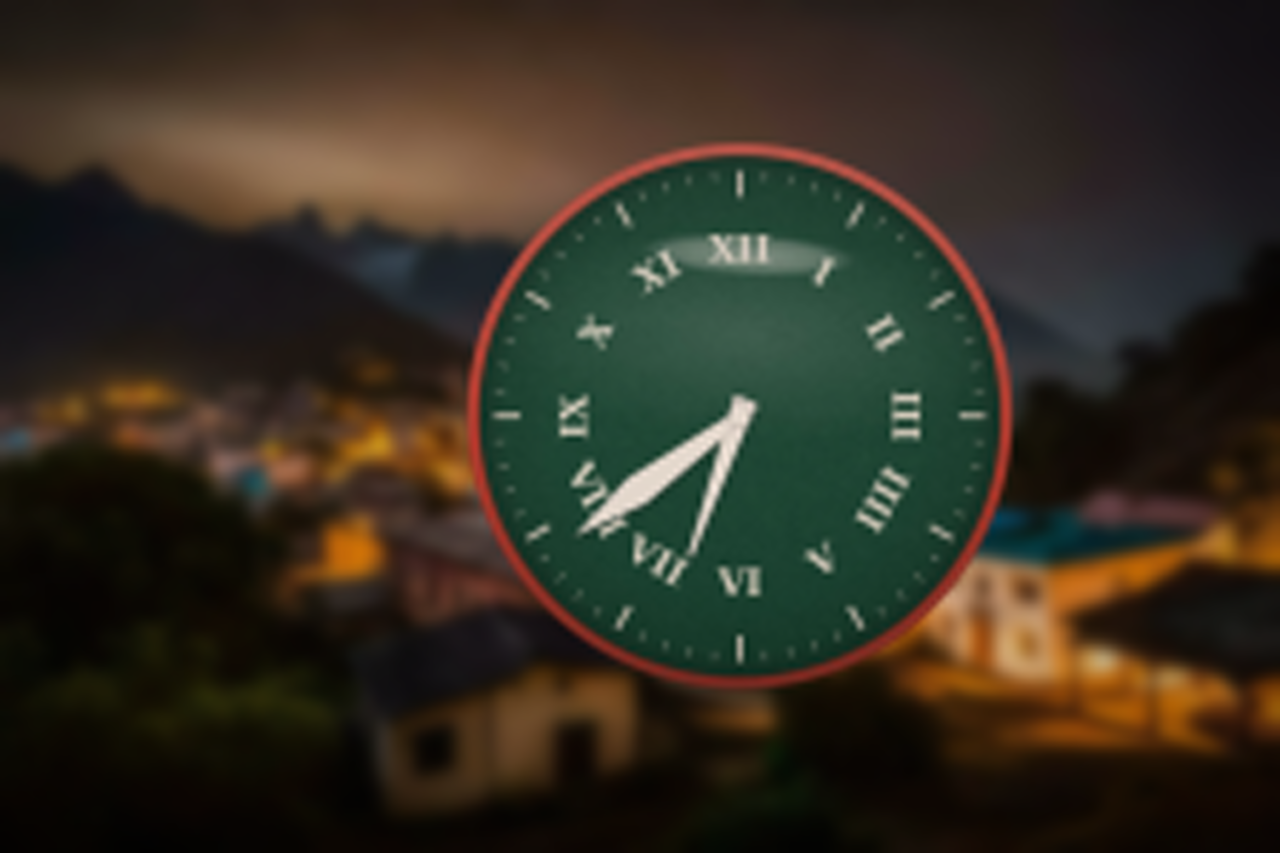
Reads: 6:39
